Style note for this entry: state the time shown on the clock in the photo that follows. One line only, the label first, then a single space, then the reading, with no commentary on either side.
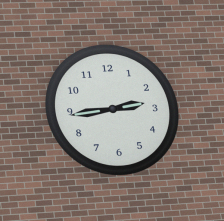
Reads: 2:44
